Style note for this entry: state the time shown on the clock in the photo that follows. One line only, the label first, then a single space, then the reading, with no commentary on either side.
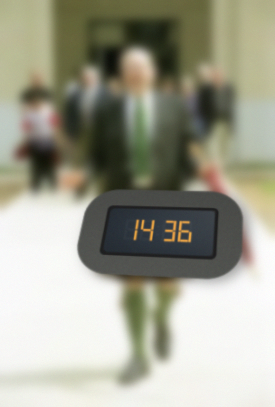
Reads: 14:36
